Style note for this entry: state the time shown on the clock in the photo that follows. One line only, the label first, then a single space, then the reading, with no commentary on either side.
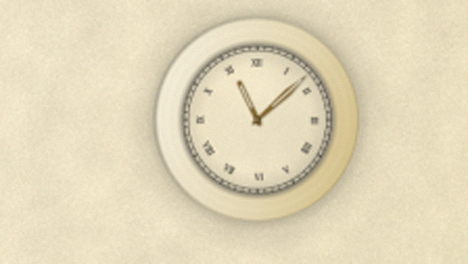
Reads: 11:08
